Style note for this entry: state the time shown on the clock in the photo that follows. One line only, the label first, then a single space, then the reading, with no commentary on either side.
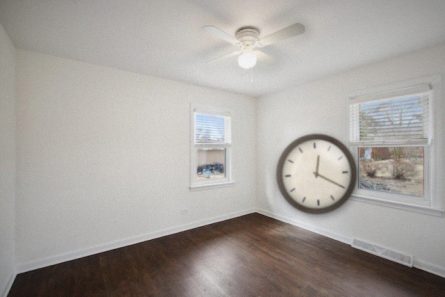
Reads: 12:20
